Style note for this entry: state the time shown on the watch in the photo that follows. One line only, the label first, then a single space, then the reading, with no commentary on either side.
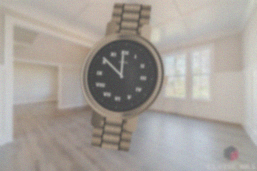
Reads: 11:51
